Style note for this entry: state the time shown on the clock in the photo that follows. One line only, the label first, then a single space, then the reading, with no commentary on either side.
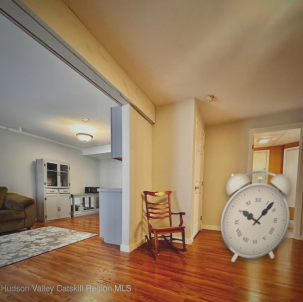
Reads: 10:07
